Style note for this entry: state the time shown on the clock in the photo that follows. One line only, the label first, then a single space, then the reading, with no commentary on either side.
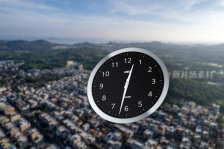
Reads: 12:32
